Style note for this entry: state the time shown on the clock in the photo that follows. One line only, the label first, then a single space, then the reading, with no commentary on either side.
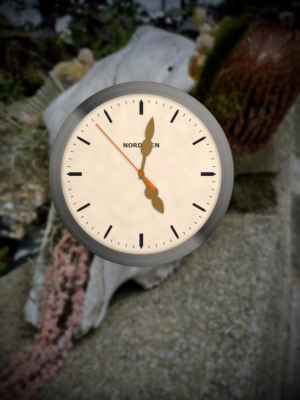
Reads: 5:01:53
